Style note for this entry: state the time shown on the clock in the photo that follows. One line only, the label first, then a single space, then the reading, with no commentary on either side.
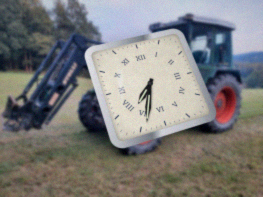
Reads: 7:34
